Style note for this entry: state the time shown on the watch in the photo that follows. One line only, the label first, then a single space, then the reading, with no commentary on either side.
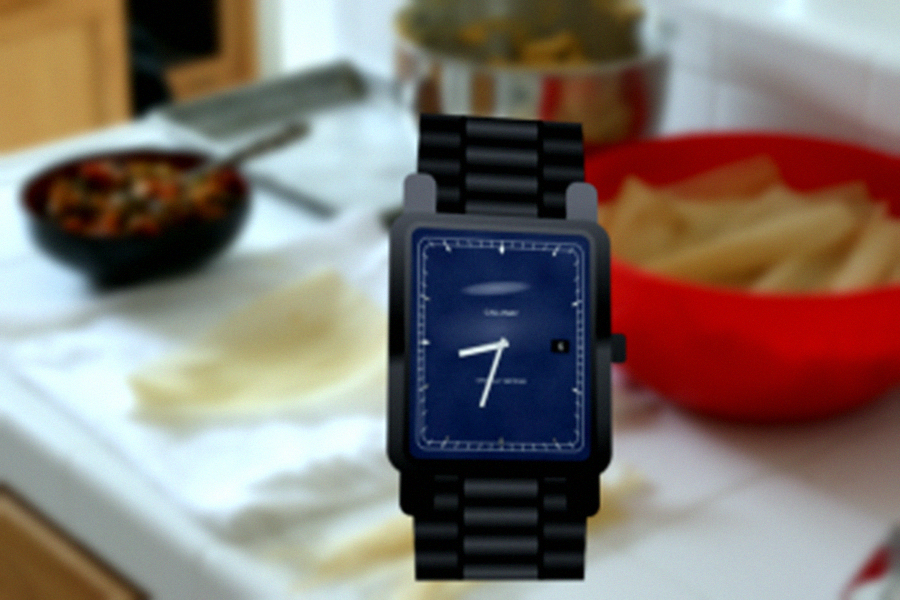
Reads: 8:33
